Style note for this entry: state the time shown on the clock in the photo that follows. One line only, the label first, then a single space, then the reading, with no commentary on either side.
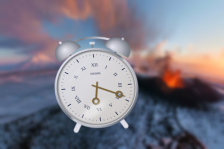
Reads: 6:19
